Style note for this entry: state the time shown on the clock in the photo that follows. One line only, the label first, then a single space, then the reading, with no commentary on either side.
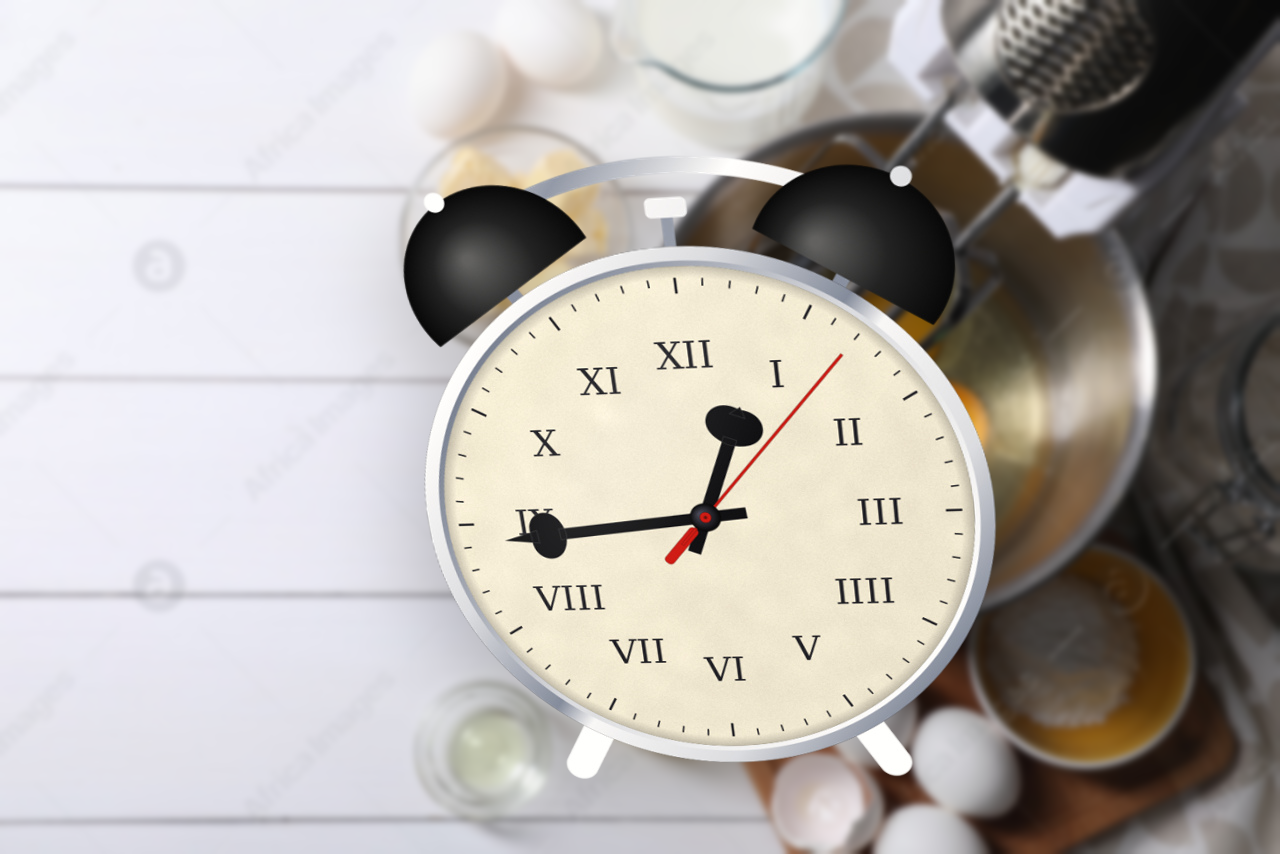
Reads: 12:44:07
